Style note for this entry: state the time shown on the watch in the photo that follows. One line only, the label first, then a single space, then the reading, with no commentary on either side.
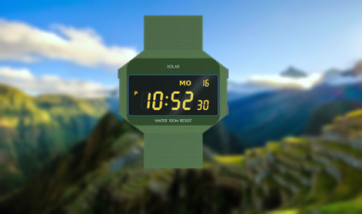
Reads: 10:52:30
